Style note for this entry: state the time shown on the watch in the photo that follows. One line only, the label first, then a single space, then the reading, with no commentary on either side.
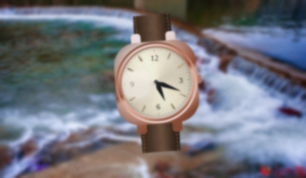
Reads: 5:19
